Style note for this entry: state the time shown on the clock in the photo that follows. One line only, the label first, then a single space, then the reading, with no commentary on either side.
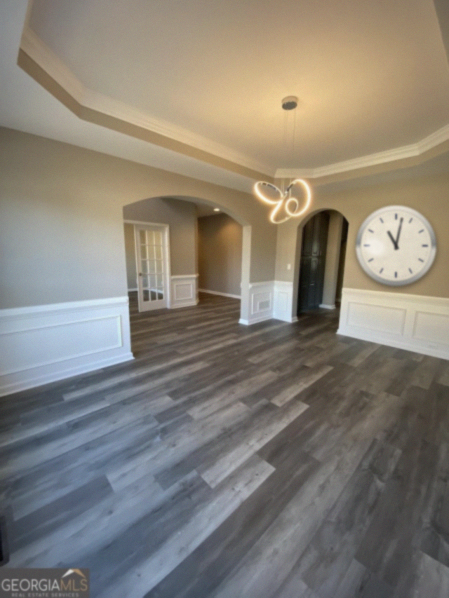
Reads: 11:02
